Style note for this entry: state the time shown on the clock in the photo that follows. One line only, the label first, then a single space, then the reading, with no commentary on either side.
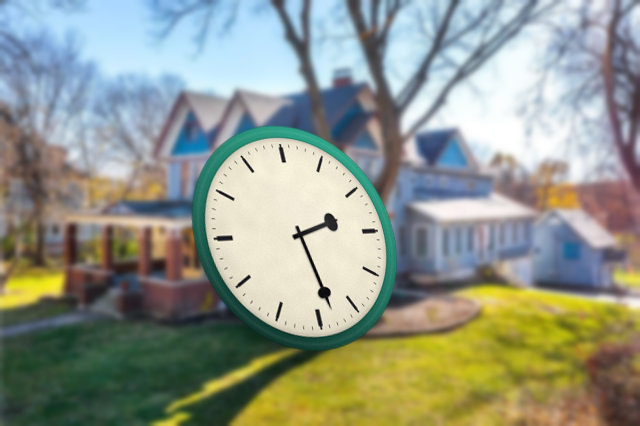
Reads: 2:28
